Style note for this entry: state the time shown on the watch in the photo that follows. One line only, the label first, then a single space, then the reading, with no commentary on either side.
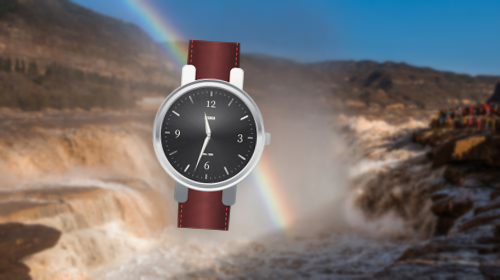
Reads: 11:33
